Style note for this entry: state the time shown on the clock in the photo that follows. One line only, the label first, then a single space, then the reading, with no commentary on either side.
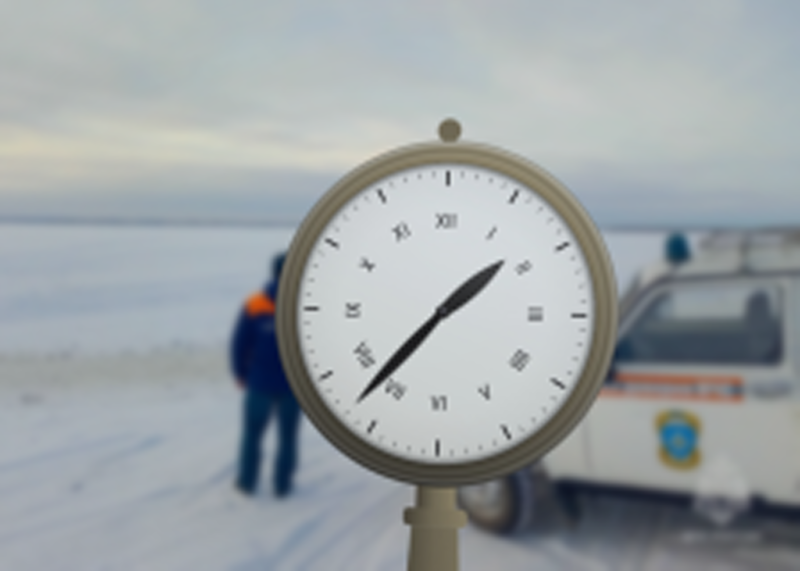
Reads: 1:37
